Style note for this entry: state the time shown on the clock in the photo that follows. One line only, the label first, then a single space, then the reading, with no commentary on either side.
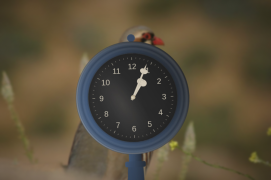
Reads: 1:04
